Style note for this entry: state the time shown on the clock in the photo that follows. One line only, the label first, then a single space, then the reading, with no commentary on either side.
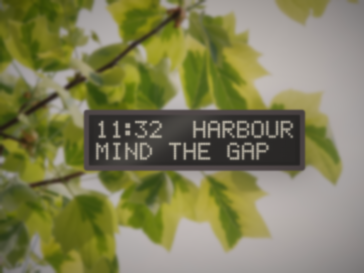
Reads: 11:32
